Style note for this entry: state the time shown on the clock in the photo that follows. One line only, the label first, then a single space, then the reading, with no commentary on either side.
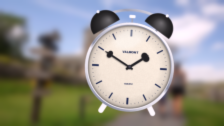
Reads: 1:50
